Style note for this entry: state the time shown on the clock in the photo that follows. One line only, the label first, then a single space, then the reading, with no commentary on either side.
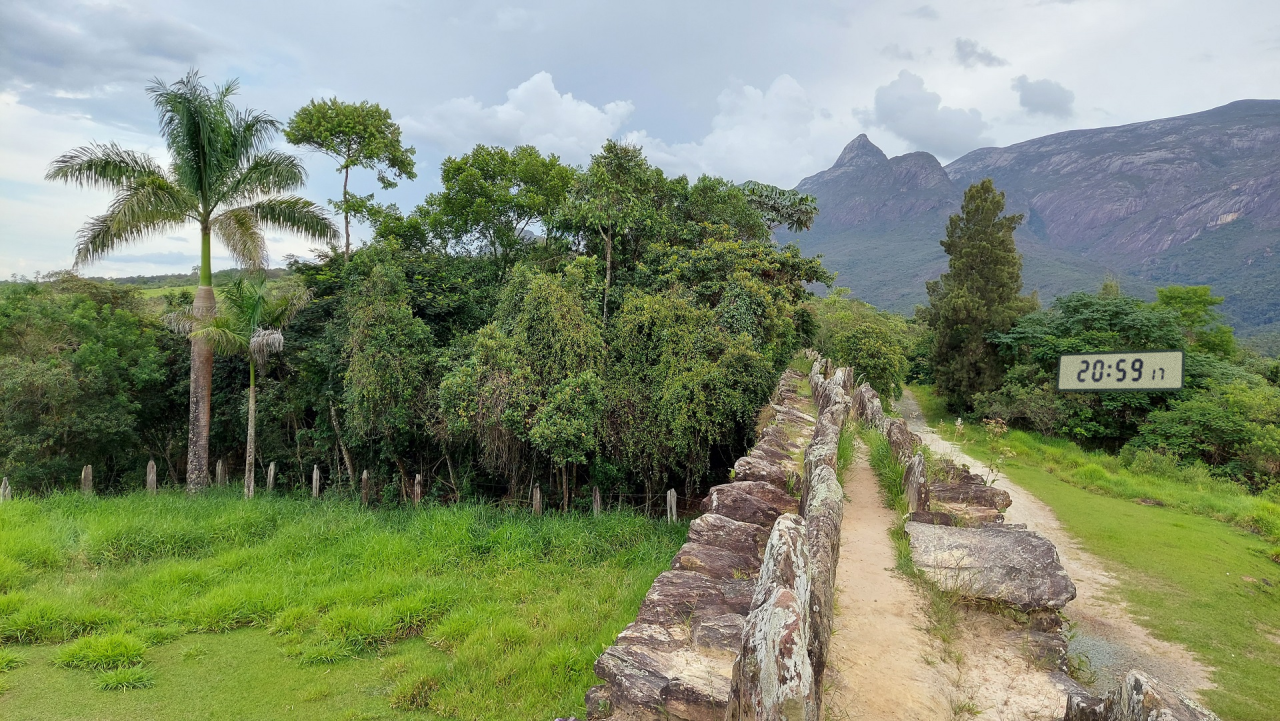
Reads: 20:59:17
